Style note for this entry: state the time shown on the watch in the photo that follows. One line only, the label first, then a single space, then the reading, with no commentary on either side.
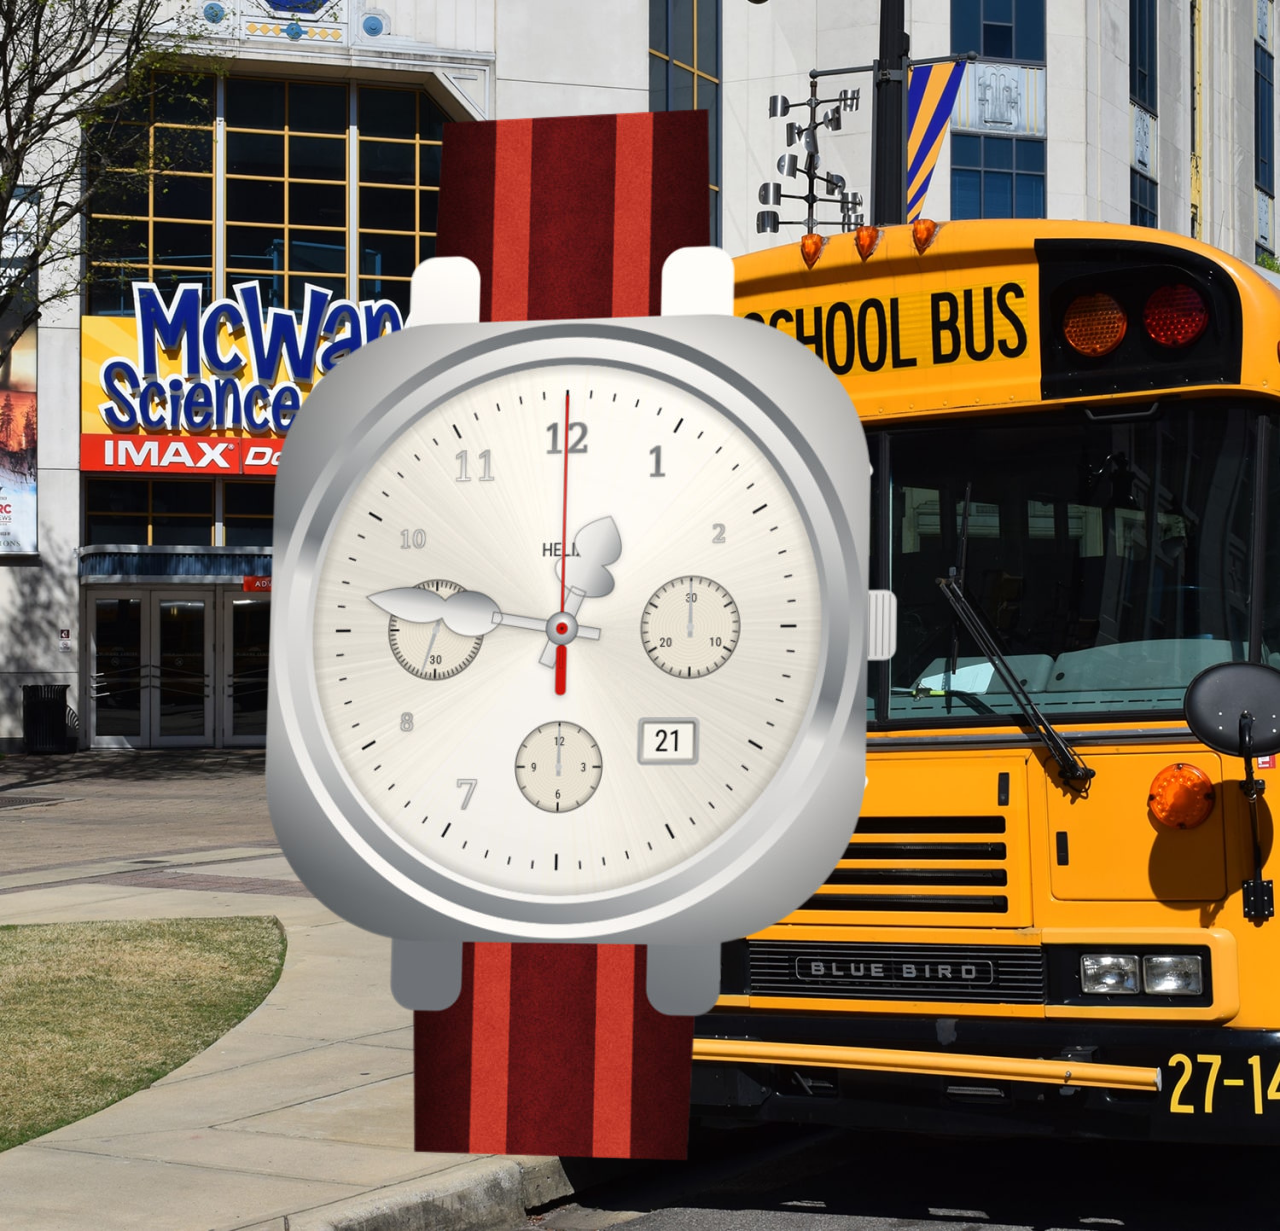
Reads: 12:46:33
